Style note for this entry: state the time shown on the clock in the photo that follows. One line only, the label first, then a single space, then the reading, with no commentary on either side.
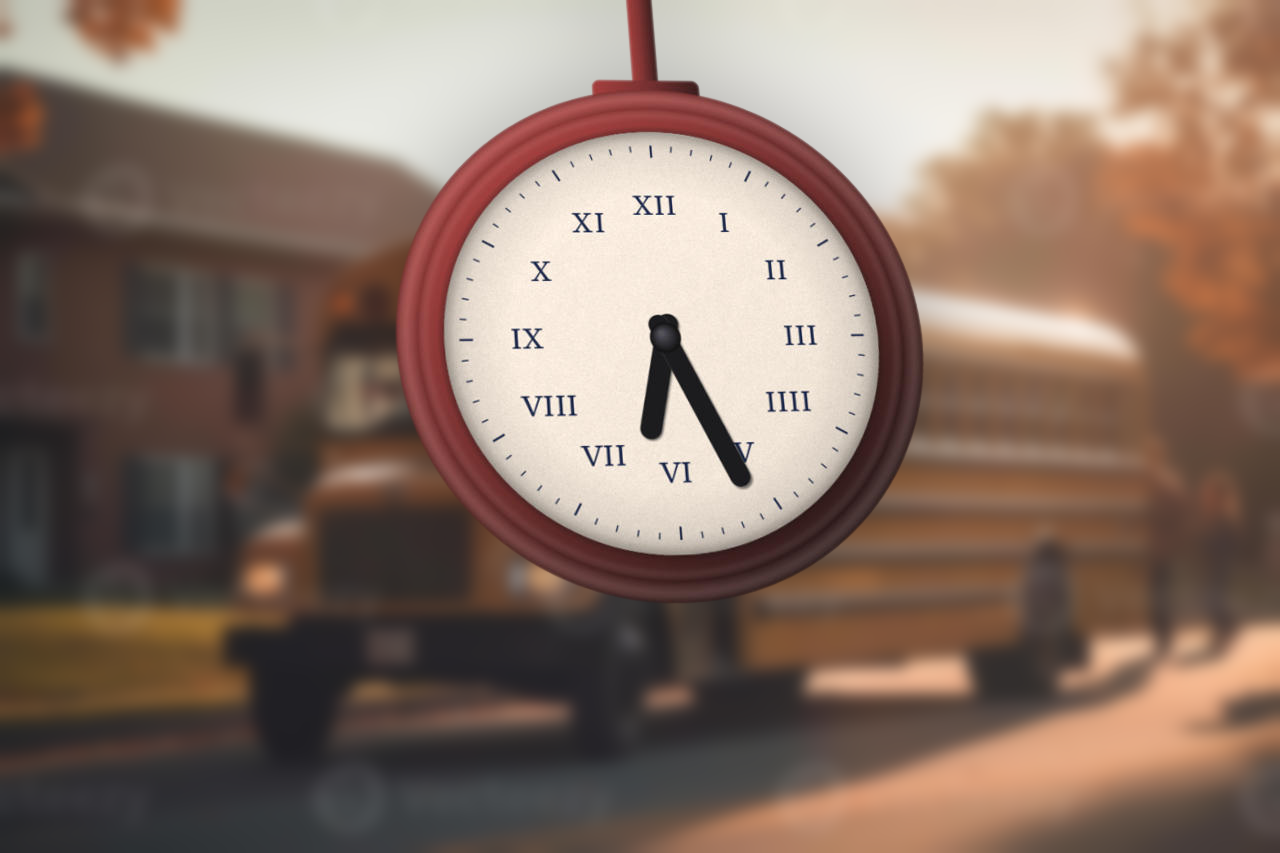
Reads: 6:26
